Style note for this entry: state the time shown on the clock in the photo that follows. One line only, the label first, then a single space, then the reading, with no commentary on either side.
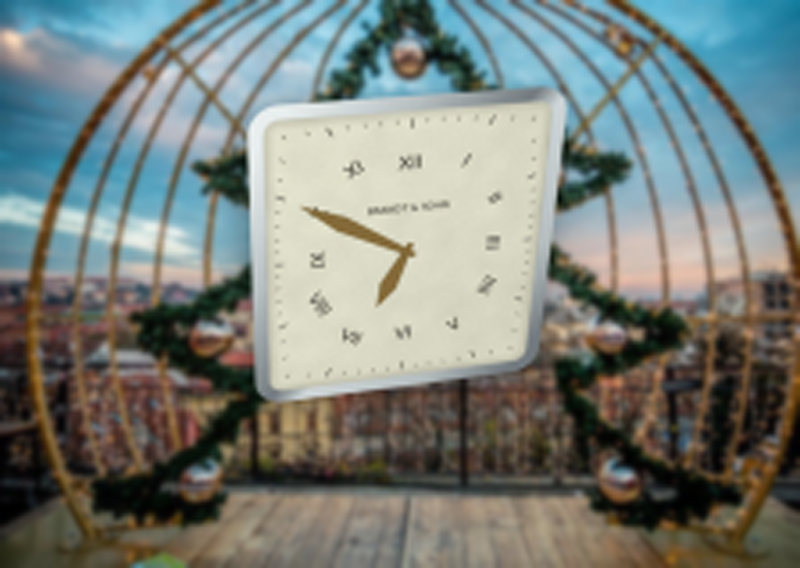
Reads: 6:50
